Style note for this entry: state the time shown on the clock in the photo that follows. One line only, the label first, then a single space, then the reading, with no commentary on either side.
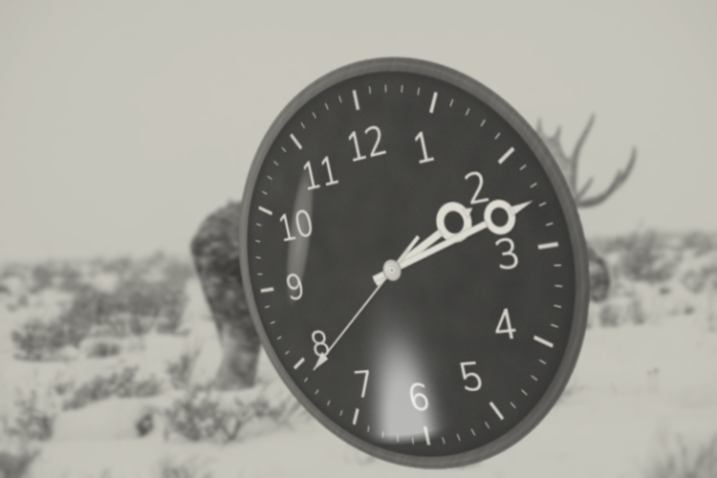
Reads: 2:12:39
